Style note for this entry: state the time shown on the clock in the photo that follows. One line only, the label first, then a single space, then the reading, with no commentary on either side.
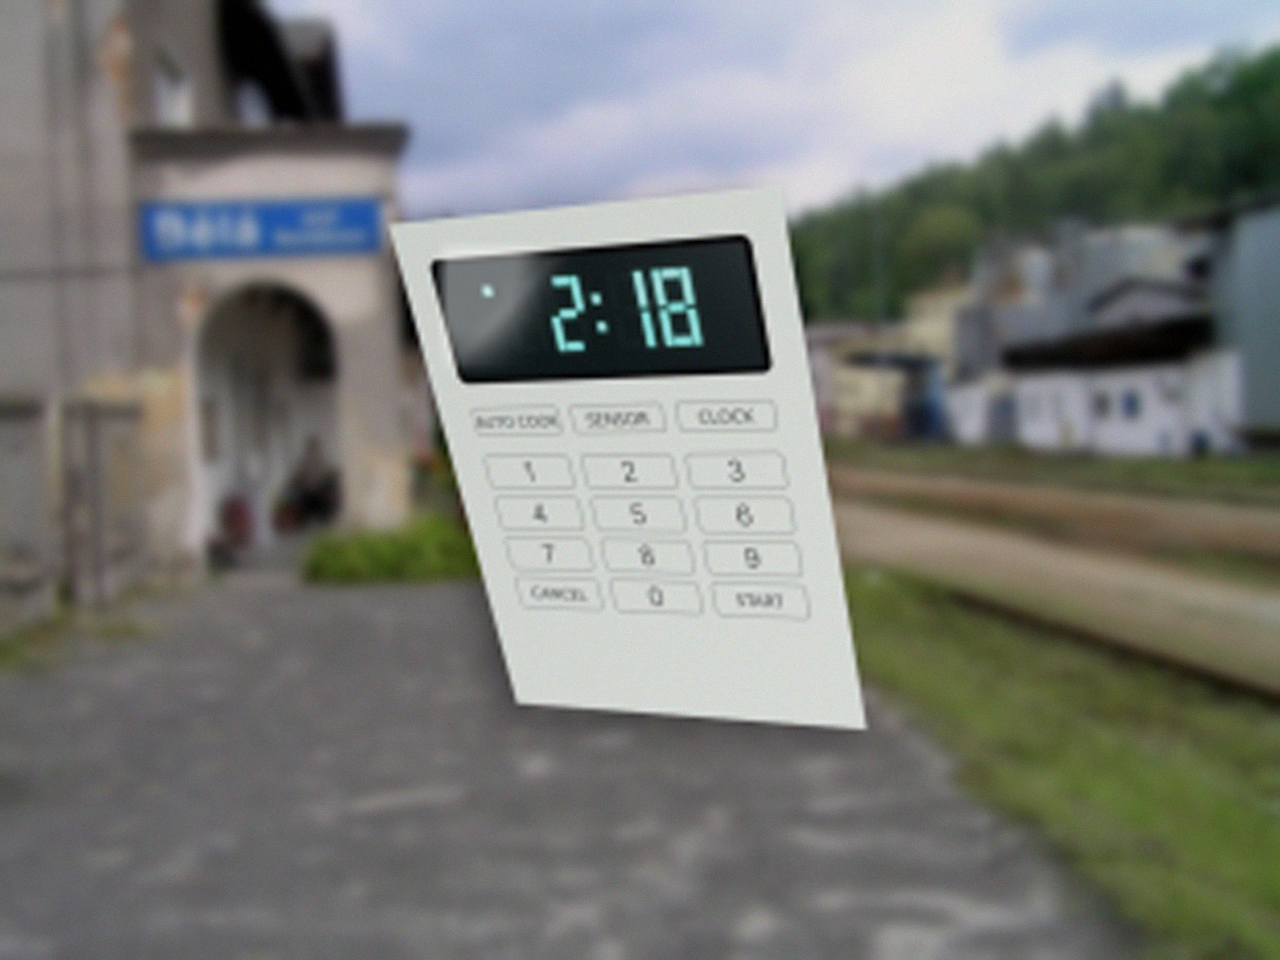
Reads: 2:18
